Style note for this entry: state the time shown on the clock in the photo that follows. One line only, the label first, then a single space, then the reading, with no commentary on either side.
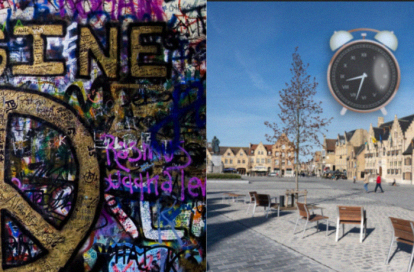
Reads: 8:33
